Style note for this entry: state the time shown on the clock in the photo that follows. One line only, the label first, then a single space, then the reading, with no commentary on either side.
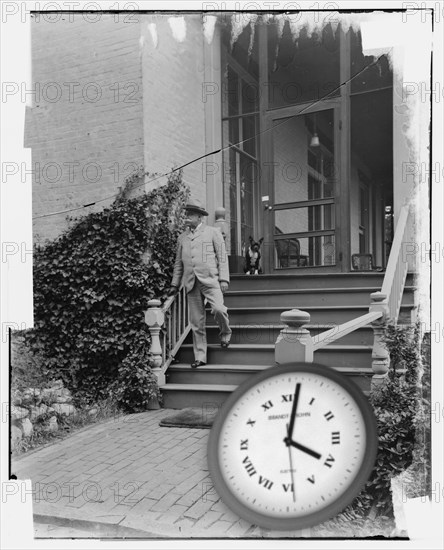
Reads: 4:01:29
